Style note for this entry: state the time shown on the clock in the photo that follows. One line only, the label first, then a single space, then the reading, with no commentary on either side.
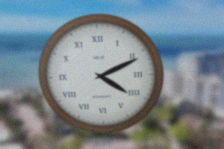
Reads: 4:11
